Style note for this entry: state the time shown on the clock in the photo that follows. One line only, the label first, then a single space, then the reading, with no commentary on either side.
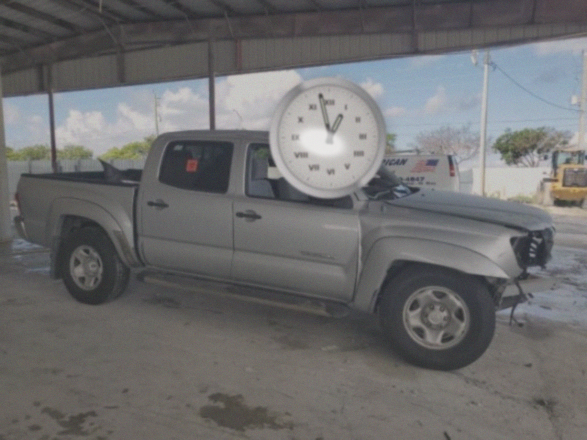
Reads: 12:58
